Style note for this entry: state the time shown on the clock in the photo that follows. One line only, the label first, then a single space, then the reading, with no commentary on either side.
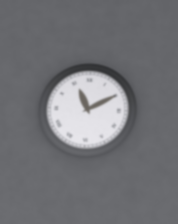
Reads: 11:10
